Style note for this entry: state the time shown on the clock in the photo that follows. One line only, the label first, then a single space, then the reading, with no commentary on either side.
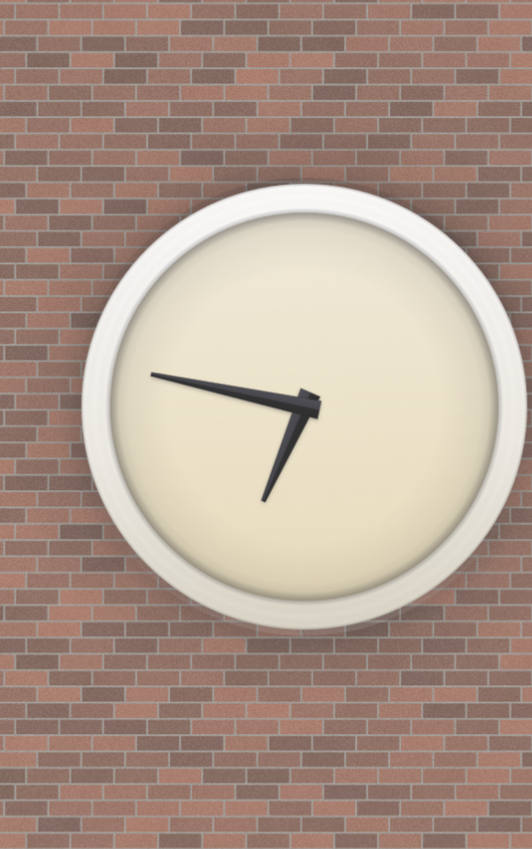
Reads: 6:47
